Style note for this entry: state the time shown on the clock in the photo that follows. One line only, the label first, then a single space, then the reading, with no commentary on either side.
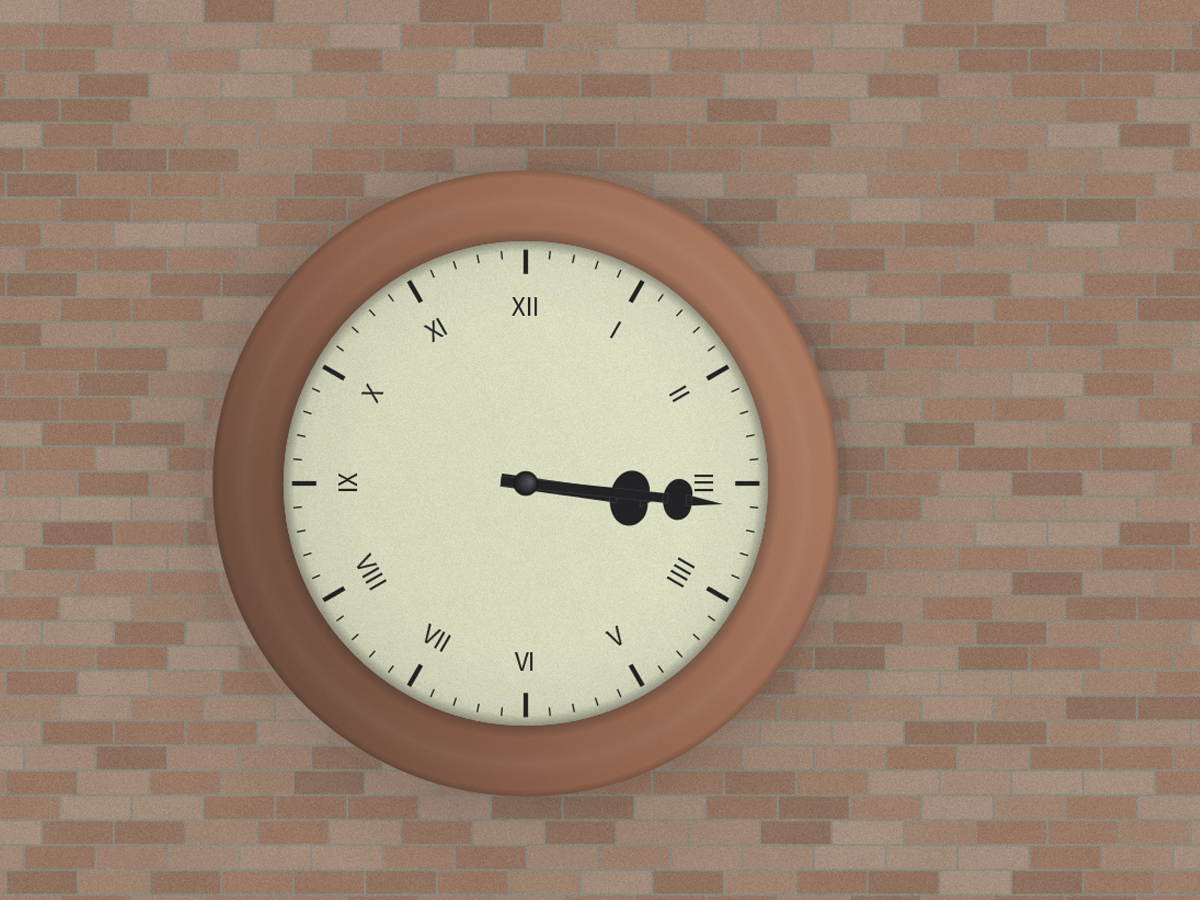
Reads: 3:16
